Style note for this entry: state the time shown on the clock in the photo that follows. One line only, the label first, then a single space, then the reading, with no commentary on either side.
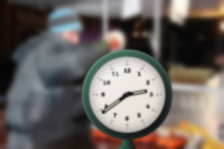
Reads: 2:39
